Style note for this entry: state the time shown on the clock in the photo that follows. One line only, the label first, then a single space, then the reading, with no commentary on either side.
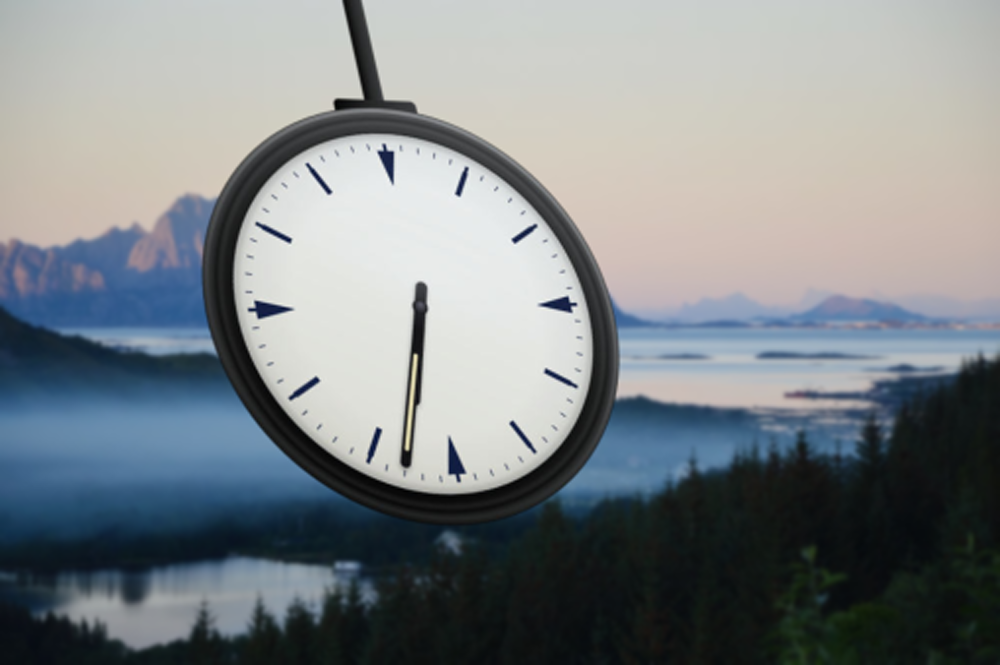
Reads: 6:33
